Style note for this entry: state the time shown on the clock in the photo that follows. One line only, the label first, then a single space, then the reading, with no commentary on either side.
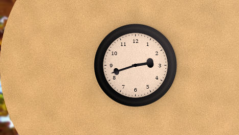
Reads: 2:42
